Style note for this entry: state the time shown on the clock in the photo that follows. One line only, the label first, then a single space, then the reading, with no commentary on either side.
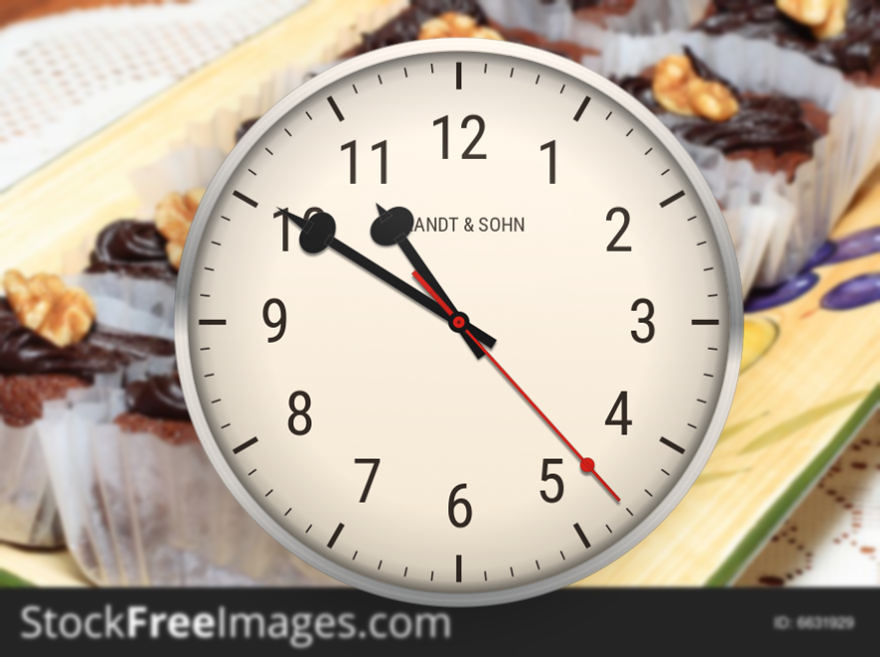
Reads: 10:50:23
